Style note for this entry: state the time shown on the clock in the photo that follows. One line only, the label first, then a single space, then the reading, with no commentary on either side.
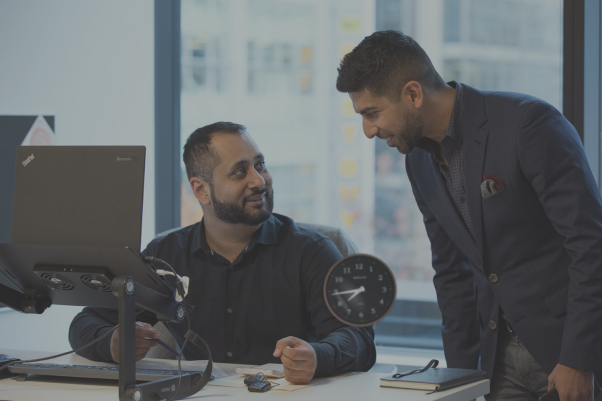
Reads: 7:44
